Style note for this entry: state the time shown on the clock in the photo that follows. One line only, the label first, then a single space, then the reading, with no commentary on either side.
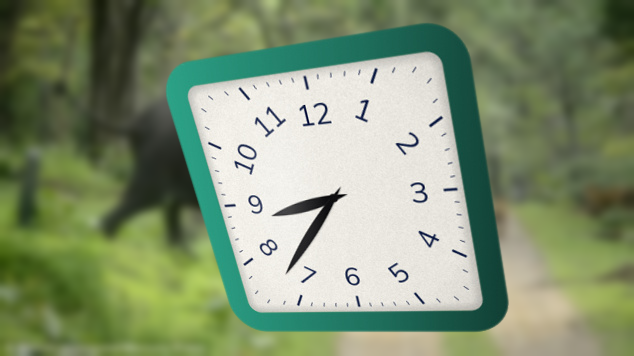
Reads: 8:37
